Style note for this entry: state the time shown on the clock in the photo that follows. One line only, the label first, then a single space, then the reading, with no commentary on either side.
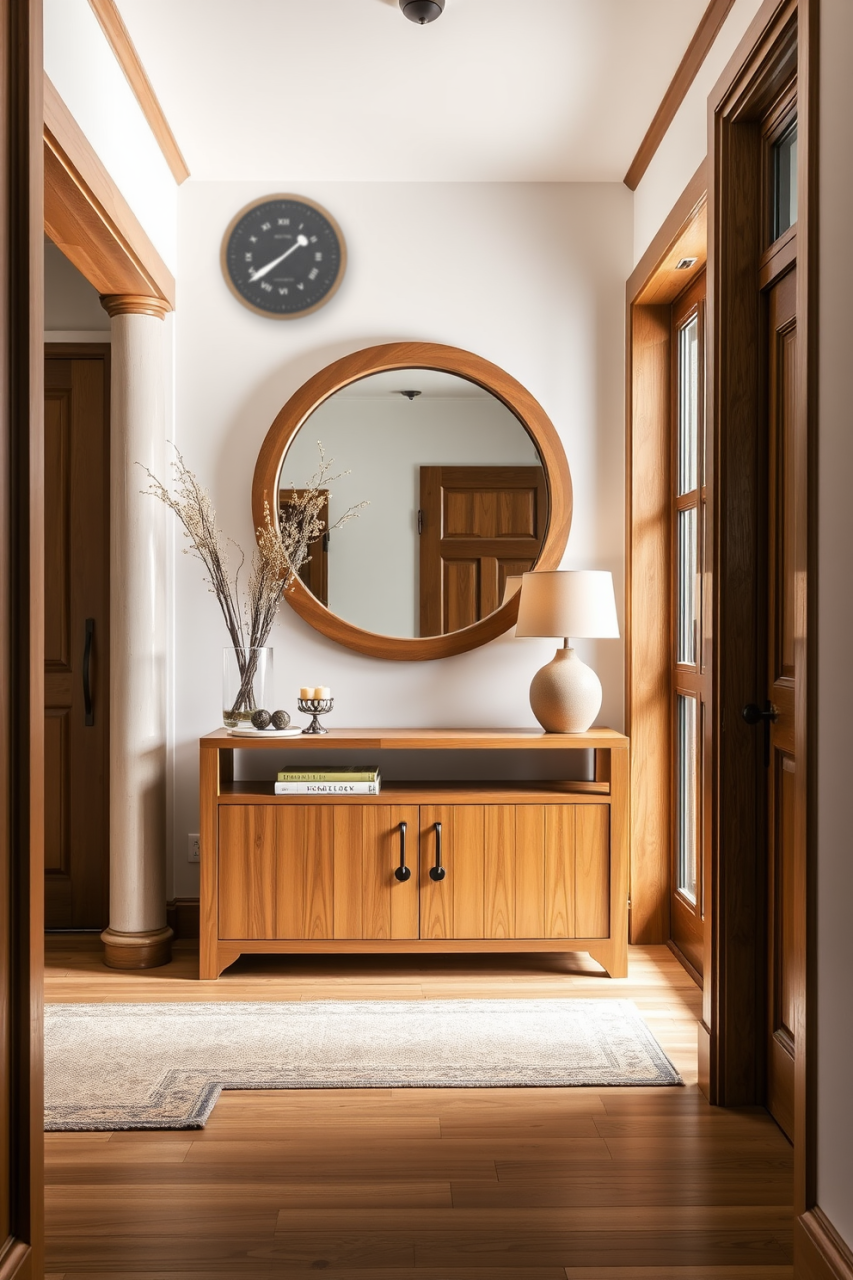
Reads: 1:39
